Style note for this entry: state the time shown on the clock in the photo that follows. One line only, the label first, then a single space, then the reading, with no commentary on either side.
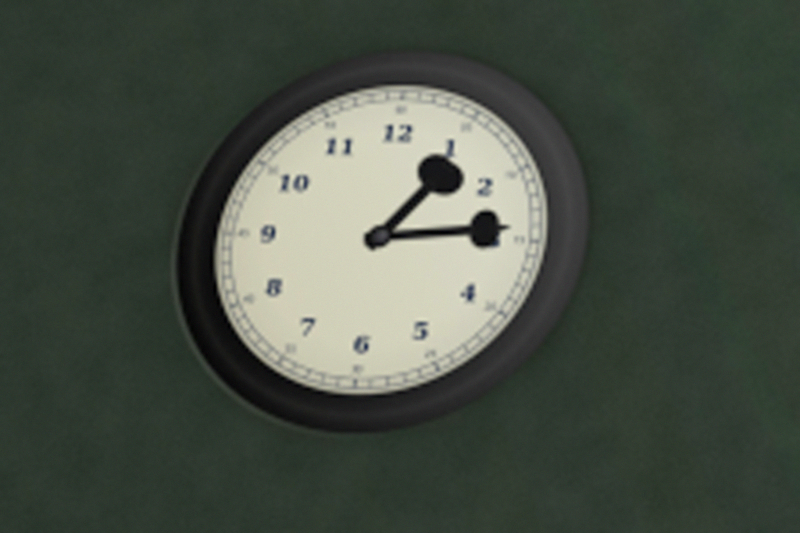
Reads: 1:14
